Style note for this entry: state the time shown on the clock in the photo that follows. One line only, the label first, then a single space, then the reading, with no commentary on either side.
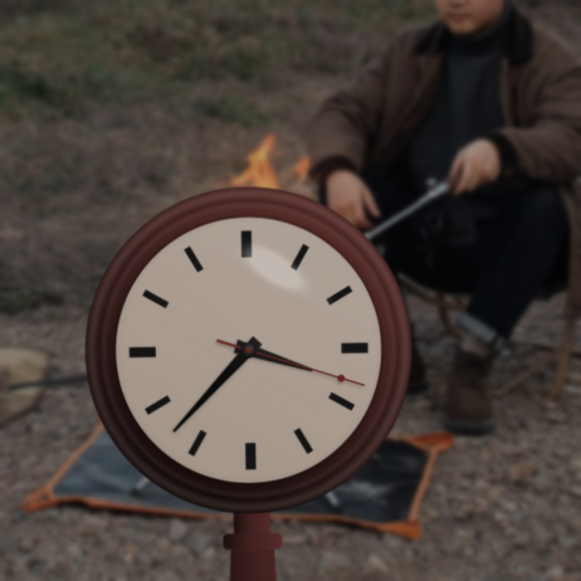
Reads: 3:37:18
